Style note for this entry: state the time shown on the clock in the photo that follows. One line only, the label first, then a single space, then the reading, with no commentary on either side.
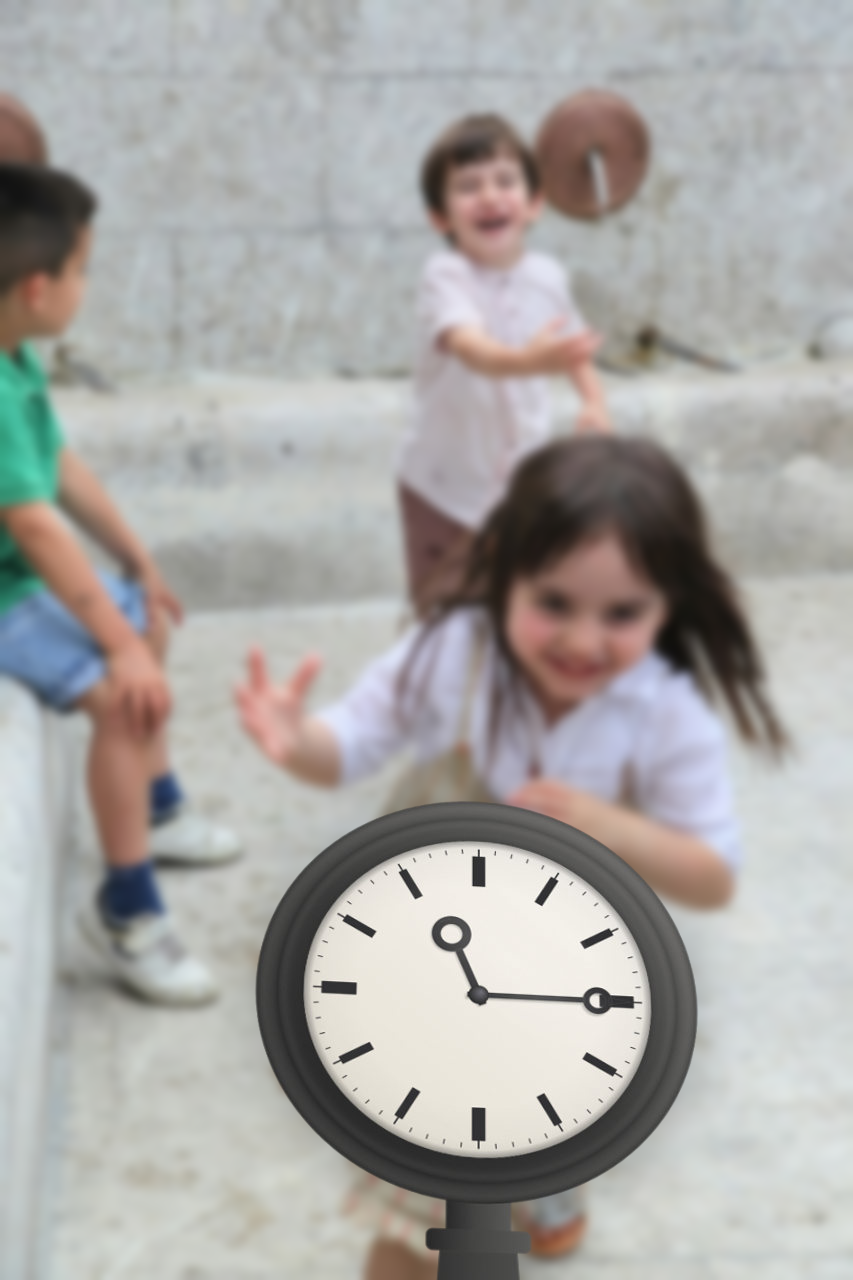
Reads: 11:15
